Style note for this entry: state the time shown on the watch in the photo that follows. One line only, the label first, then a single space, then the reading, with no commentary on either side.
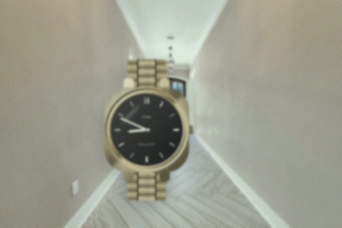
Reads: 8:49
